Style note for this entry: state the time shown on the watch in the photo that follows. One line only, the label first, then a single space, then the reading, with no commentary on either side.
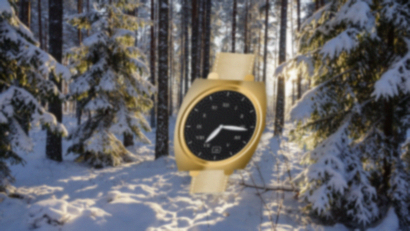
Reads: 7:16
